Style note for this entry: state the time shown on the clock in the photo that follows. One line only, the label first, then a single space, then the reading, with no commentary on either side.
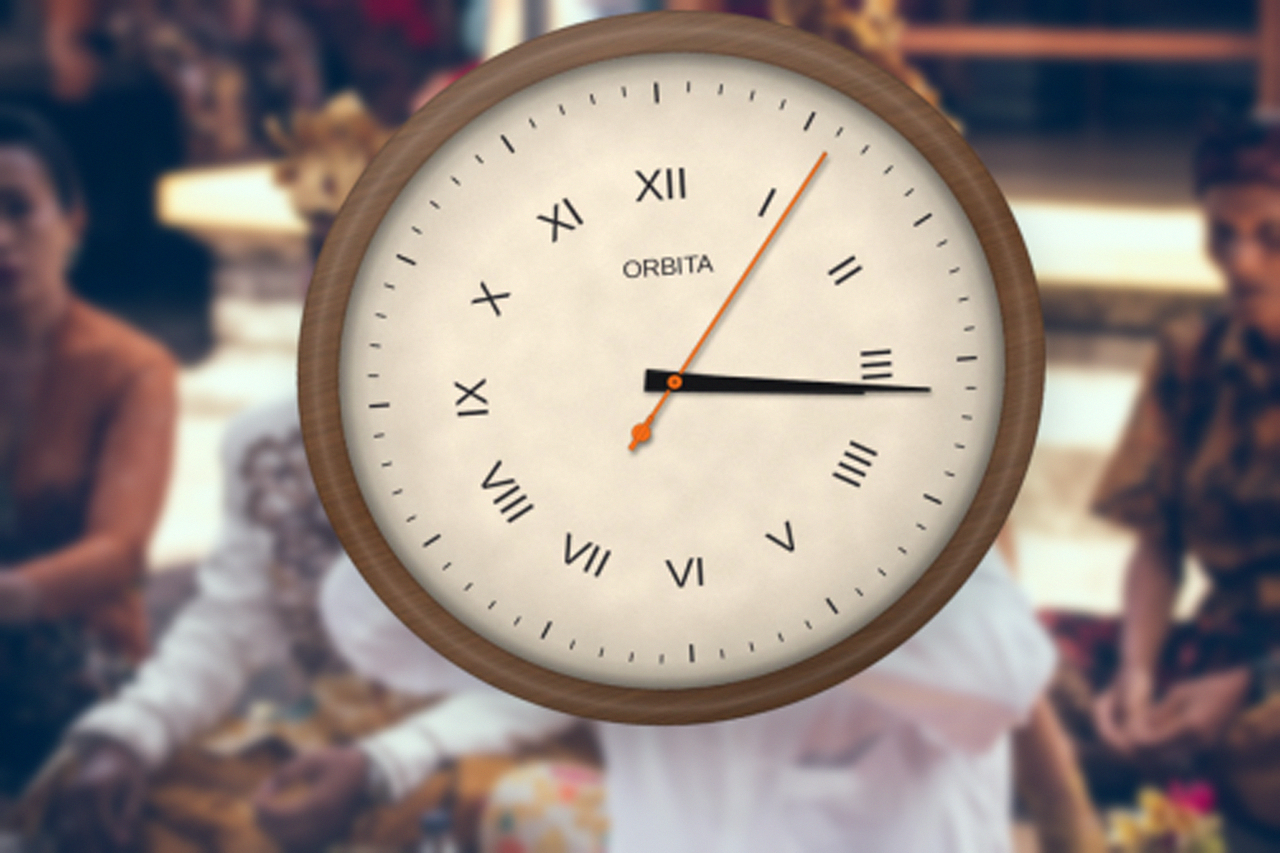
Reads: 3:16:06
